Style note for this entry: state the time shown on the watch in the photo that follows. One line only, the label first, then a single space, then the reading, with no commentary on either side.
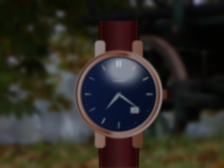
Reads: 7:21
